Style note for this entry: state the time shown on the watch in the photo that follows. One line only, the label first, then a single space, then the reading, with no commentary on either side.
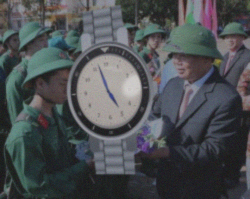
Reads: 4:57
